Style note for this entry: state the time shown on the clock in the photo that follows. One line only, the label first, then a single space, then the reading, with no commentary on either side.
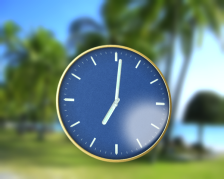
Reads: 7:01
